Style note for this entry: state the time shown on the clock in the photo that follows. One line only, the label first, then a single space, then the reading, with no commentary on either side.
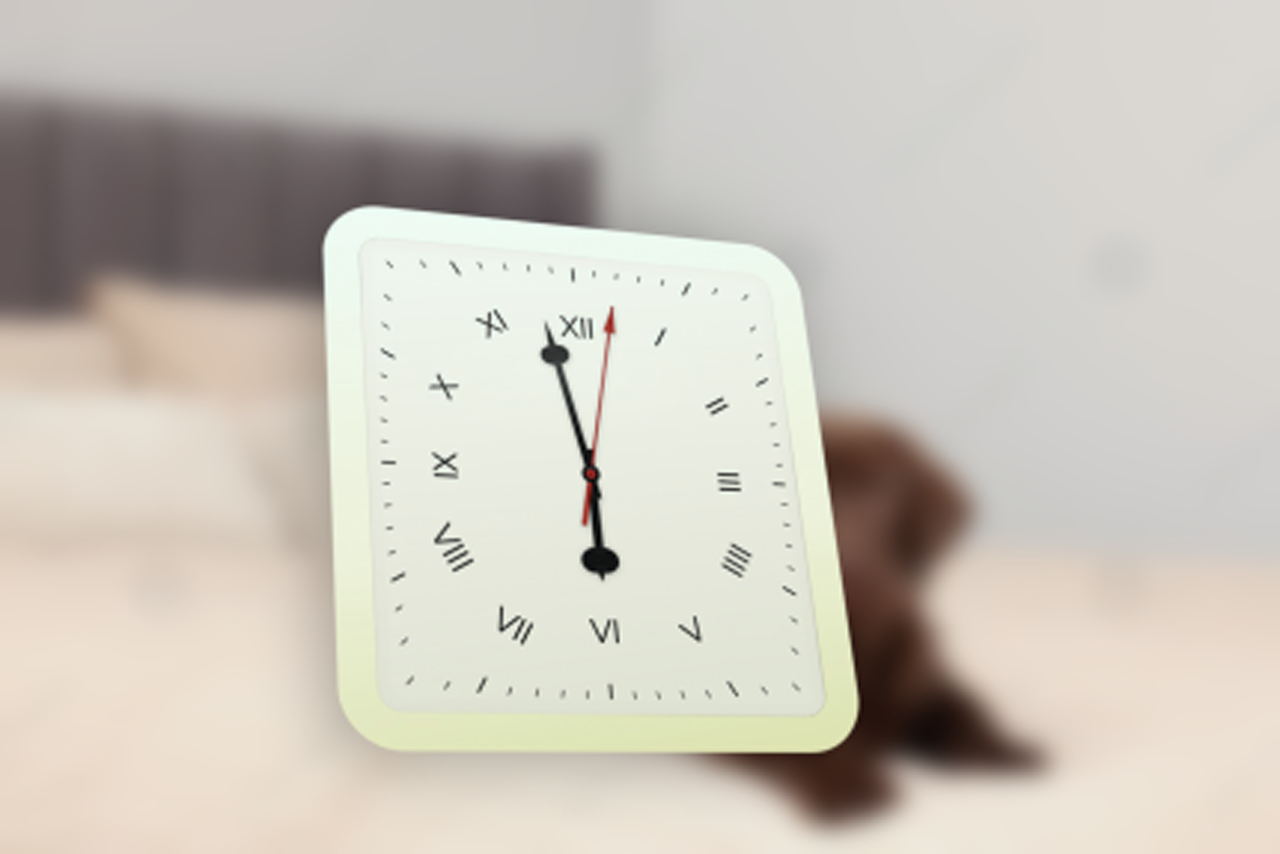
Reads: 5:58:02
